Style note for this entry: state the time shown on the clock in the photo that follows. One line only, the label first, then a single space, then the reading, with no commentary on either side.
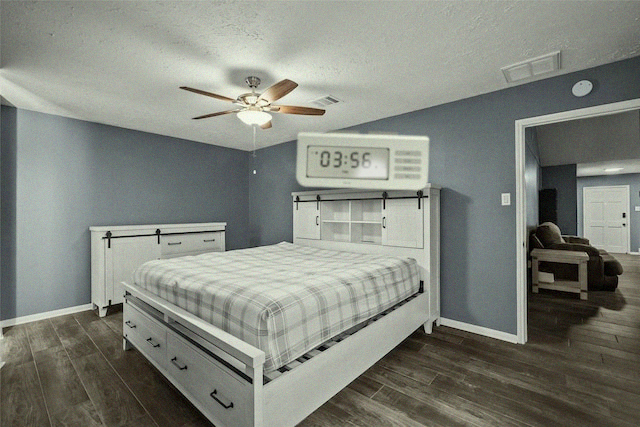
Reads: 3:56
